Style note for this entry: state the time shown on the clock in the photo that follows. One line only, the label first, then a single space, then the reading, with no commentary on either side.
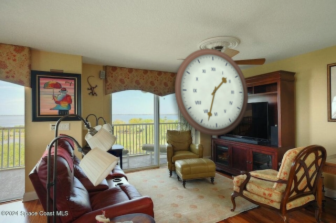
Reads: 1:33
